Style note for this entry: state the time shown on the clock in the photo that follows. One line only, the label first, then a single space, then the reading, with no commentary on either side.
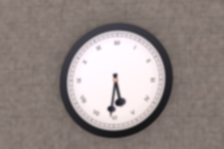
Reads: 5:31
